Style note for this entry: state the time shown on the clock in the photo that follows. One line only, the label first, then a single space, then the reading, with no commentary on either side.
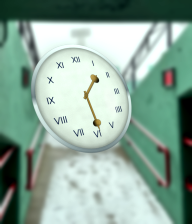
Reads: 1:29
